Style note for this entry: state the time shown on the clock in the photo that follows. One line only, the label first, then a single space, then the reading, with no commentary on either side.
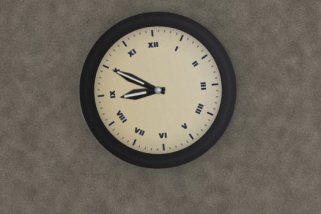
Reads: 8:50
